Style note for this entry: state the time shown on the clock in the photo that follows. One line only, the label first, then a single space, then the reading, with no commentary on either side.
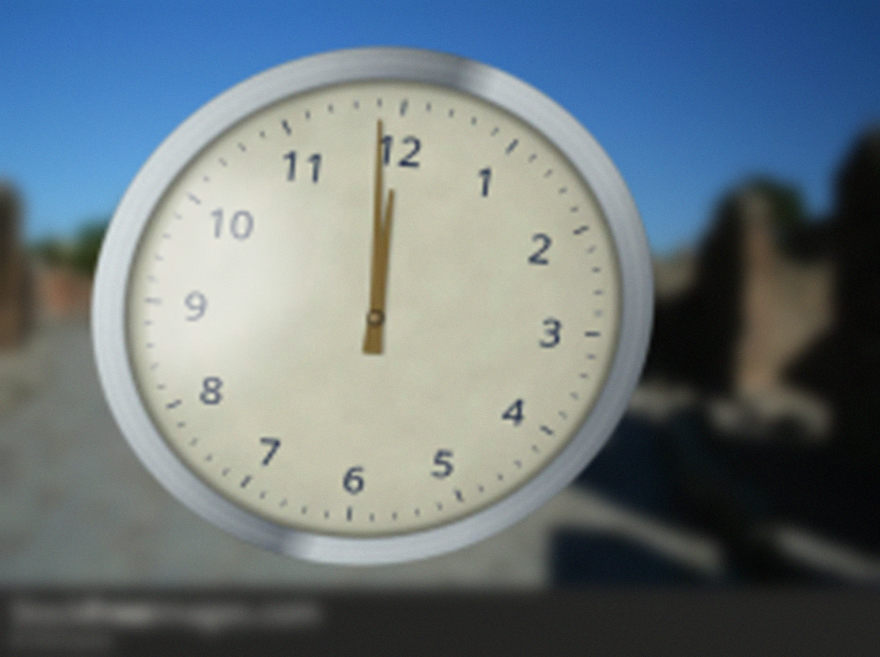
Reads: 11:59
